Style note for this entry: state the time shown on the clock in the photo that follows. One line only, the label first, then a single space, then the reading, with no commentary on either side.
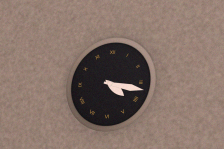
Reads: 4:17
